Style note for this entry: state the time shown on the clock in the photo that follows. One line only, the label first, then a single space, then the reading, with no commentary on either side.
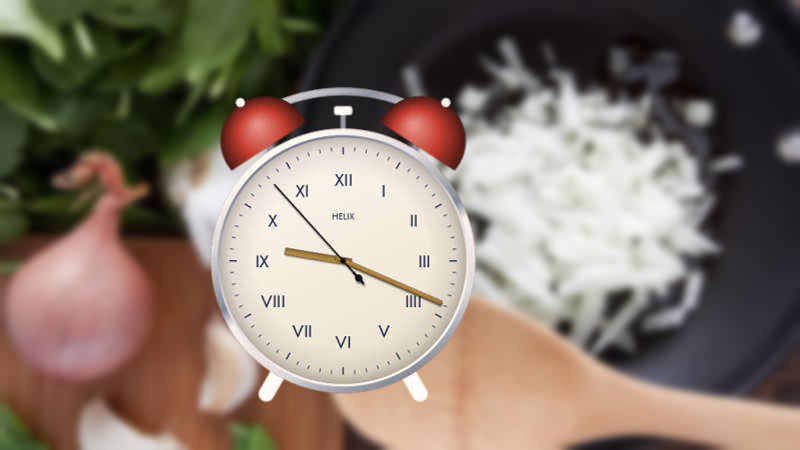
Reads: 9:18:53
